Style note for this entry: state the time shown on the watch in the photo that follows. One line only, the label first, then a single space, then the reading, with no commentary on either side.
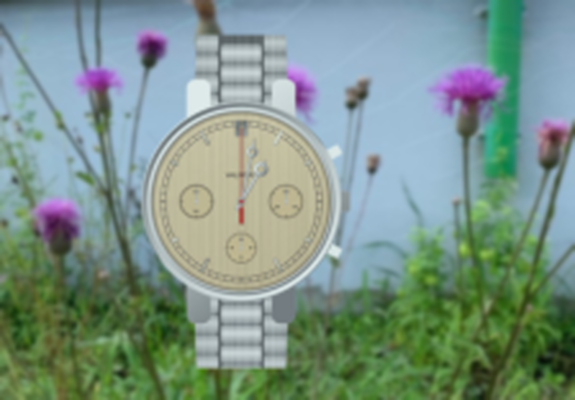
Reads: 1:02
